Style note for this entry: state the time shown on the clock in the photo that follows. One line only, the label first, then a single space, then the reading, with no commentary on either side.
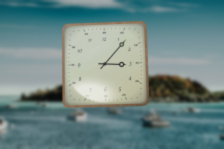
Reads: 3:07
